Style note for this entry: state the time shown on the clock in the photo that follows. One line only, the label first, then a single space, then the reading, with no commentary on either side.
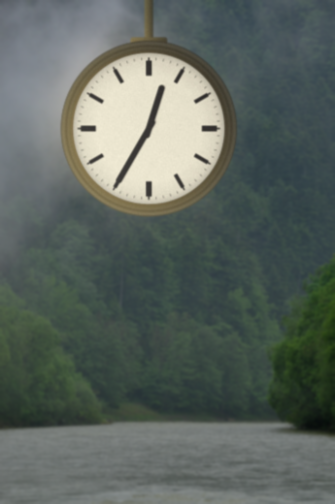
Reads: 12:35
